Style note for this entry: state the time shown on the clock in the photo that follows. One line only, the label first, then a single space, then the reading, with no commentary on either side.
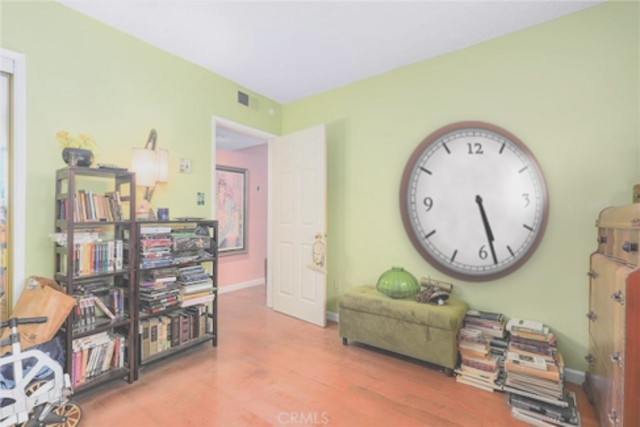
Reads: 5:28
